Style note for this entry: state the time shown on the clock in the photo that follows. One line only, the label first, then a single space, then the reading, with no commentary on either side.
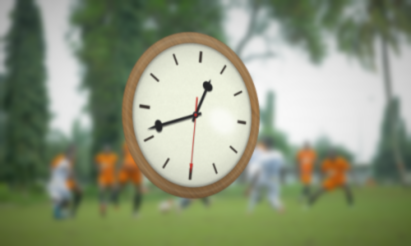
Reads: 12:41:30
